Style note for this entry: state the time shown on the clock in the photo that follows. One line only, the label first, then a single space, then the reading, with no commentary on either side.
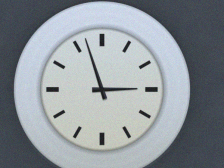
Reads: 2:57
